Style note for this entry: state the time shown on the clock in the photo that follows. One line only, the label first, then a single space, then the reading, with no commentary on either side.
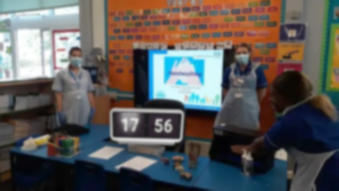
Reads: 17:56
